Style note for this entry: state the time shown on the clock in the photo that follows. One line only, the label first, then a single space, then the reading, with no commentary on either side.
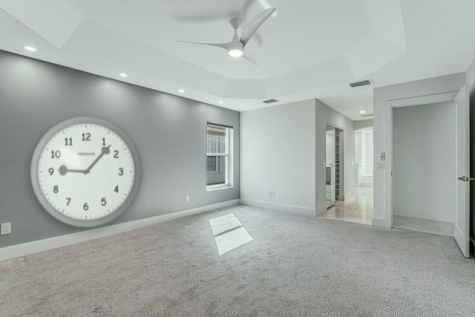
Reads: 9:07
